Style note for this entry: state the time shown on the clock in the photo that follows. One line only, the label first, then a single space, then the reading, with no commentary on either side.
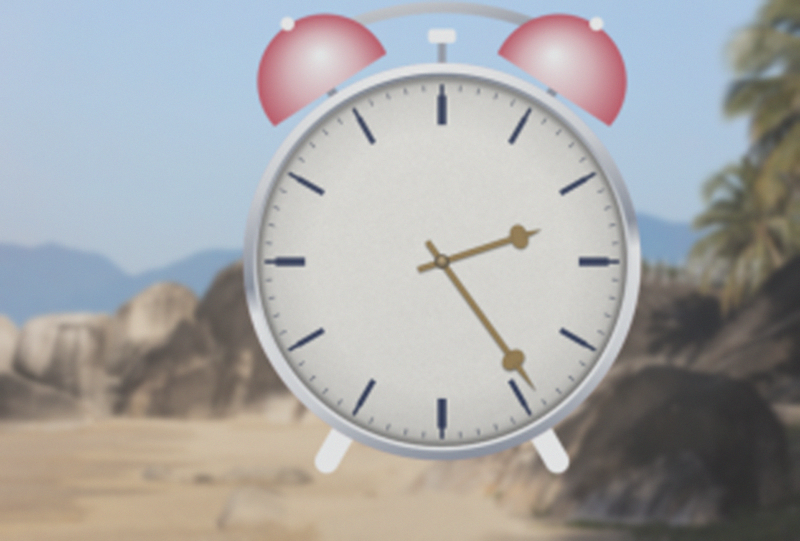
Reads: 2:24
